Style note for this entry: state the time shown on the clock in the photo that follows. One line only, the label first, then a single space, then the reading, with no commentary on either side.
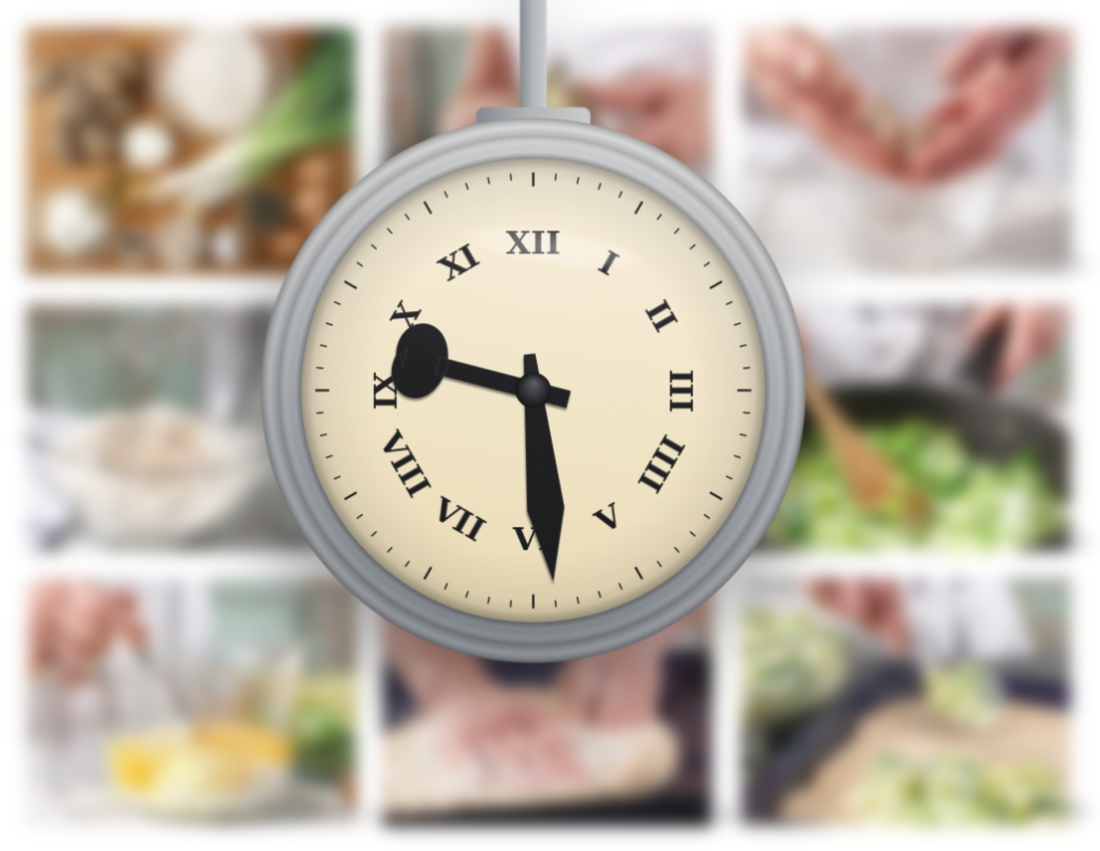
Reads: 9:29
